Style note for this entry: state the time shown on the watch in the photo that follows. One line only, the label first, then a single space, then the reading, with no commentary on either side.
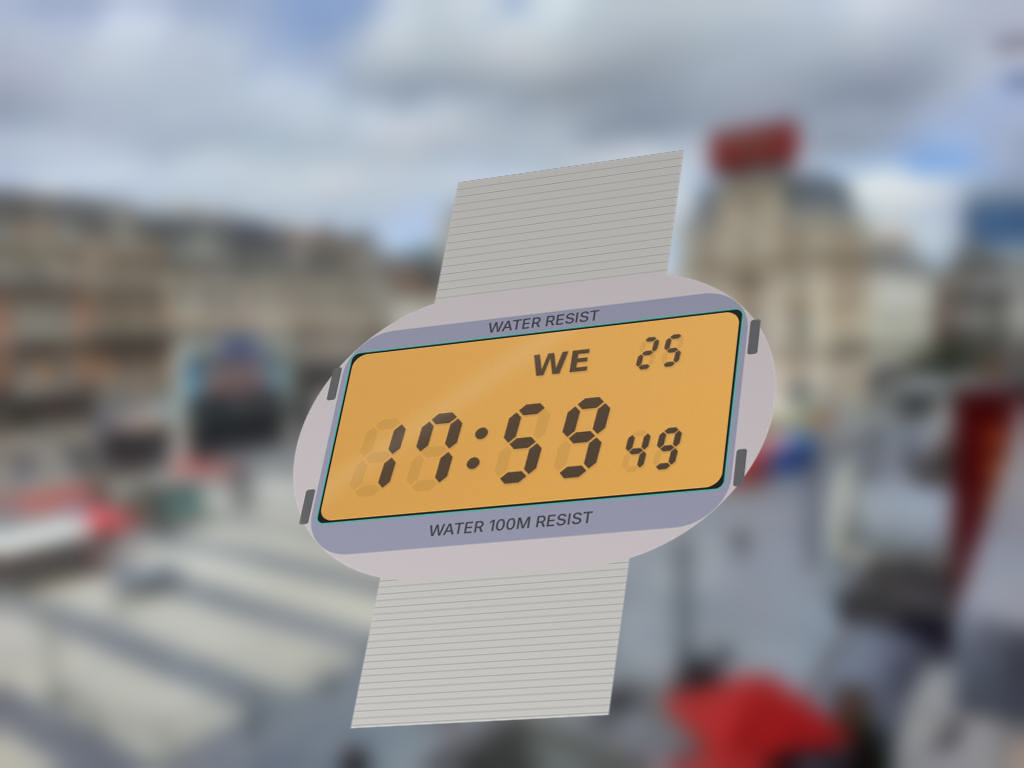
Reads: 17:59:49
